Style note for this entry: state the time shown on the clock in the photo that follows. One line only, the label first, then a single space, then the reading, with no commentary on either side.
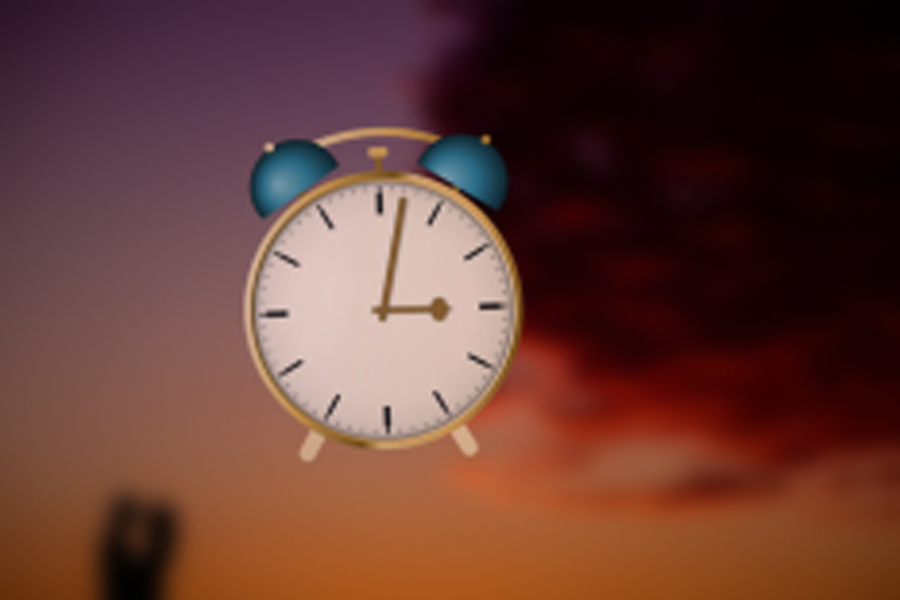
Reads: 3:02
